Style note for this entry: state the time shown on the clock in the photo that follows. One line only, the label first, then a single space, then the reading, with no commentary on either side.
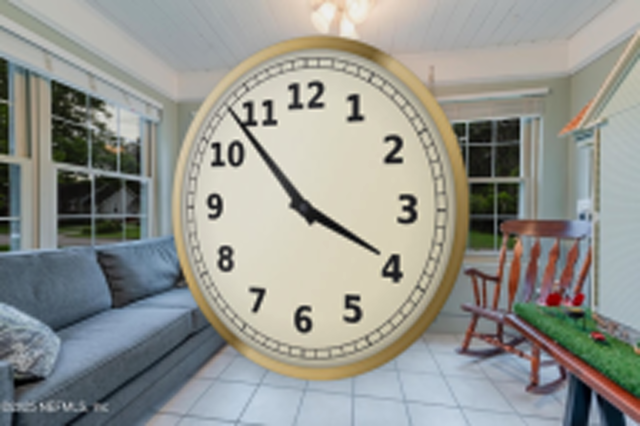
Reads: 3:53
